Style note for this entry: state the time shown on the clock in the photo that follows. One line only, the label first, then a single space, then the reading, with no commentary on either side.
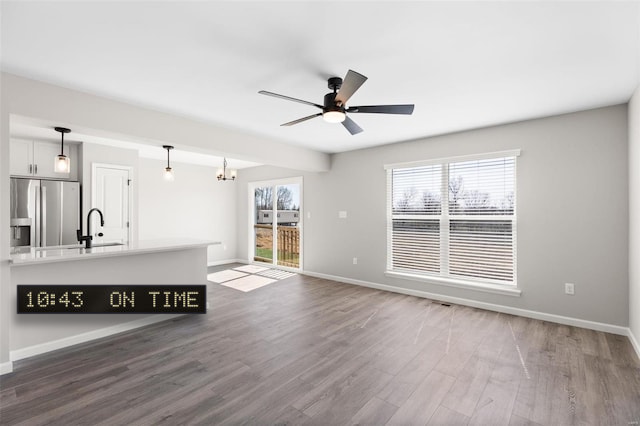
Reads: 10:43
